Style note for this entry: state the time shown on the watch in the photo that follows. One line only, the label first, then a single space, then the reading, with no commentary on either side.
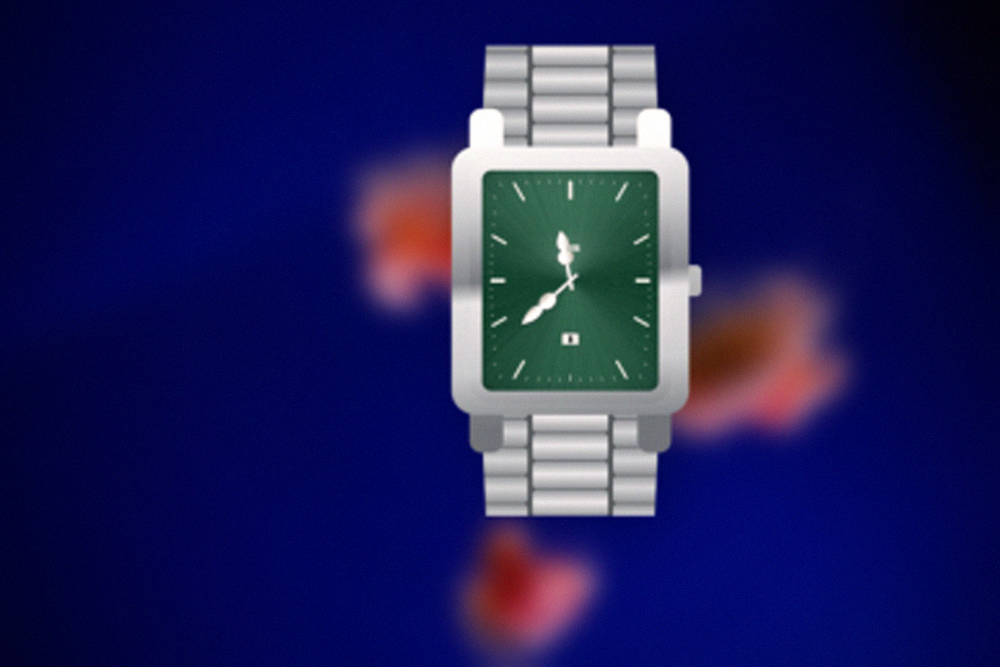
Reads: 11:38
